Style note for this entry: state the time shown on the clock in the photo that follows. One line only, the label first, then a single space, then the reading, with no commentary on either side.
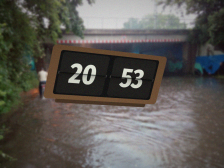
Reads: 20:53
